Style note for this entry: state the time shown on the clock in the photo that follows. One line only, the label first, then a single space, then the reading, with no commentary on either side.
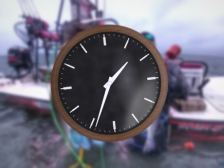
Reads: 1:34
